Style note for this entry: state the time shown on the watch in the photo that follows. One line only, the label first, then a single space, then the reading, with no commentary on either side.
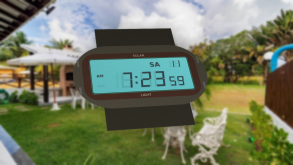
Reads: 7:23:59
